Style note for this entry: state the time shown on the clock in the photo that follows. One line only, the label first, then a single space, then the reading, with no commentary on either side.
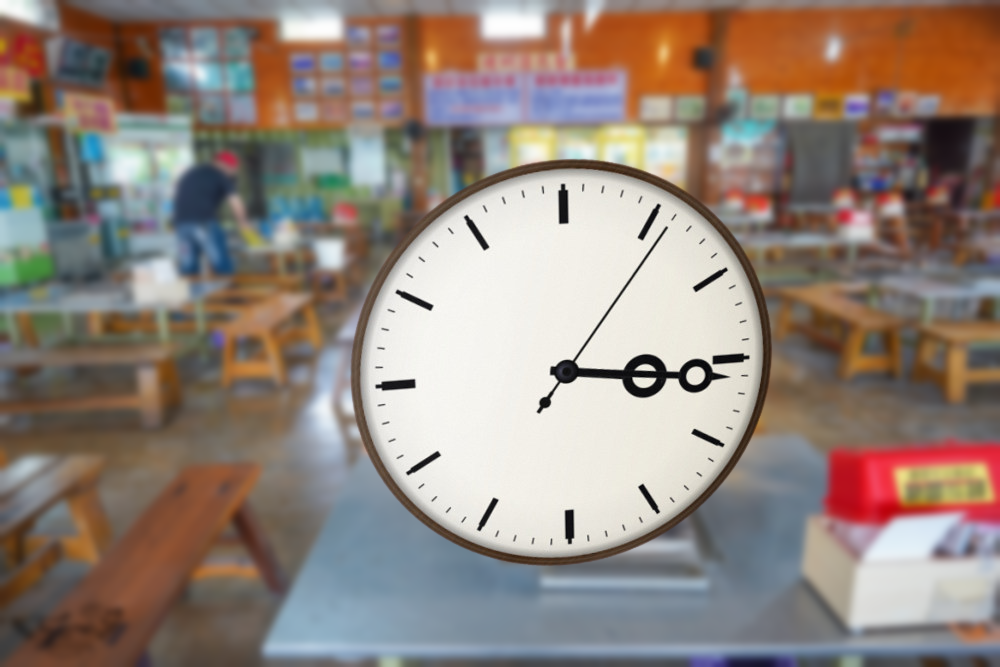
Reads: 3:16:06
